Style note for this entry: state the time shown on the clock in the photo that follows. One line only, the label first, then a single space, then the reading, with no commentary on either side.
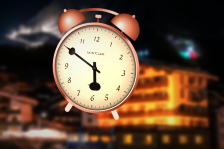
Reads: 5:50
